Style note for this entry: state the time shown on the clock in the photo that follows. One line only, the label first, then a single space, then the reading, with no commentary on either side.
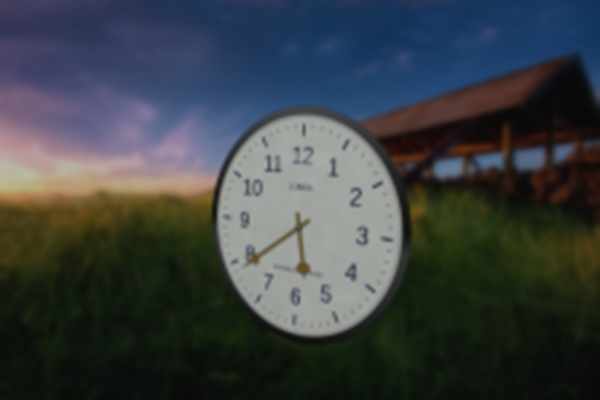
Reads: 5:39
